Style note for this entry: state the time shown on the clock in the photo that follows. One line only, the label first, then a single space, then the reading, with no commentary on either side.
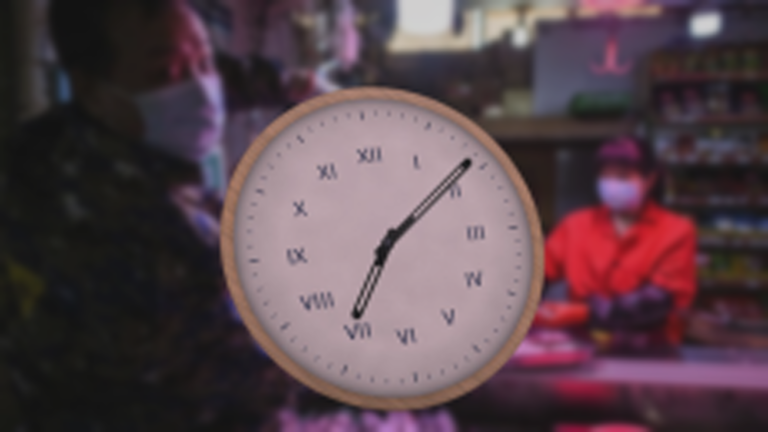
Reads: 7:09
